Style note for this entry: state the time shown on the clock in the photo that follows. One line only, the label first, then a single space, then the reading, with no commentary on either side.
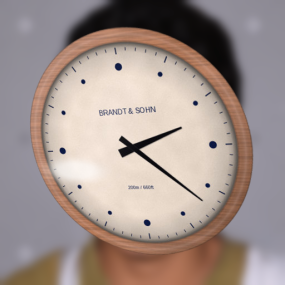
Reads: 2:22
